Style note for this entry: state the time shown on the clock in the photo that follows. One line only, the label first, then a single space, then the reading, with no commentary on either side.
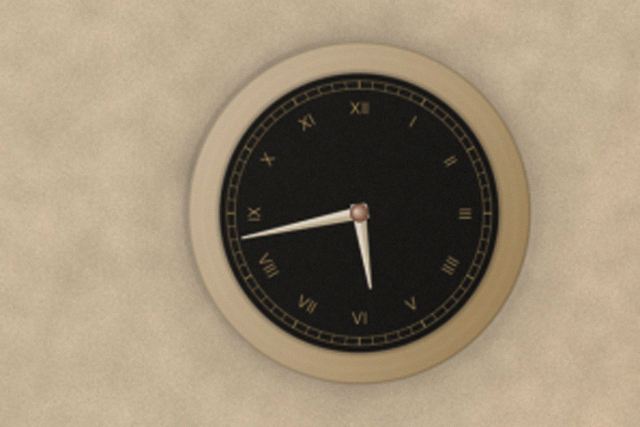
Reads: 5:43
